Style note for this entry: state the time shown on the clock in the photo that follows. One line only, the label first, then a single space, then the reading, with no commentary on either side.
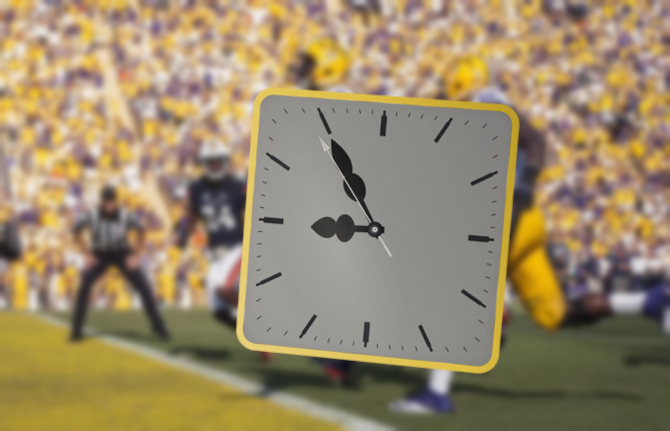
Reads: 8:54:54
